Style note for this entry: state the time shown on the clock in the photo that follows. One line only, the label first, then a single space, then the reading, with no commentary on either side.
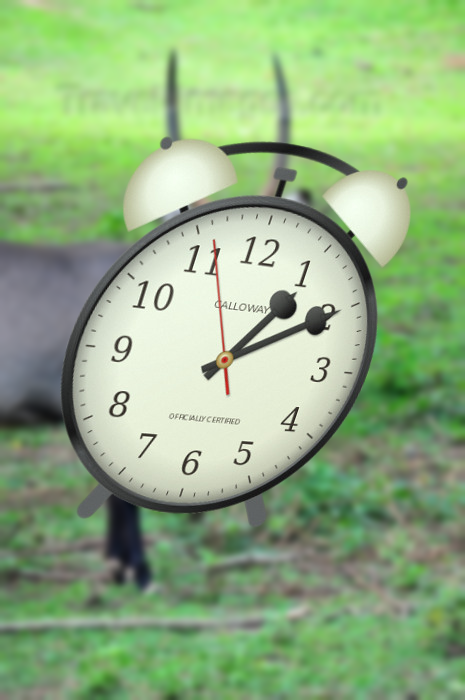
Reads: 1:09:56
